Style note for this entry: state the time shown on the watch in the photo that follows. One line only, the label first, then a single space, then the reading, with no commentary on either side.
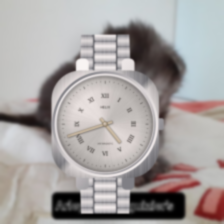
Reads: 4:42
